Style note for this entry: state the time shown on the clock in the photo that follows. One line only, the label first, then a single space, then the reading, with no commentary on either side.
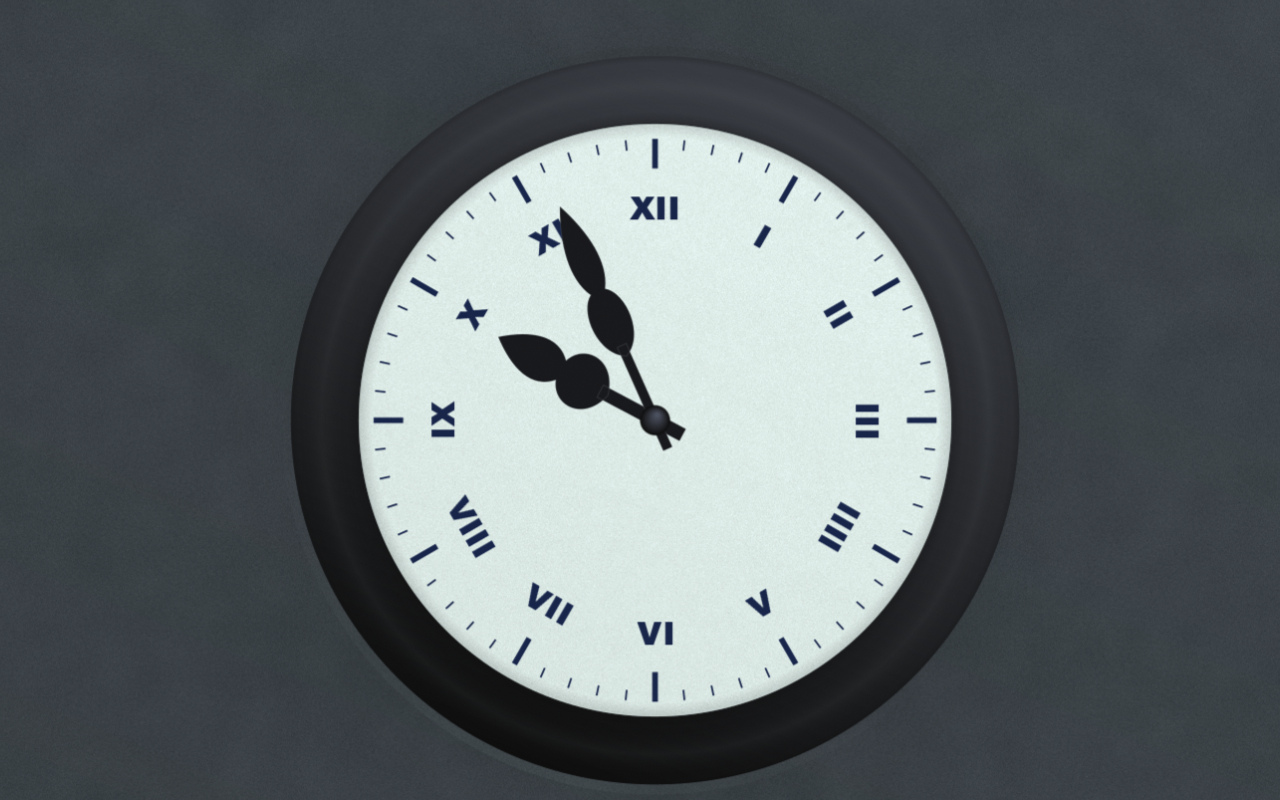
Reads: 9:56
